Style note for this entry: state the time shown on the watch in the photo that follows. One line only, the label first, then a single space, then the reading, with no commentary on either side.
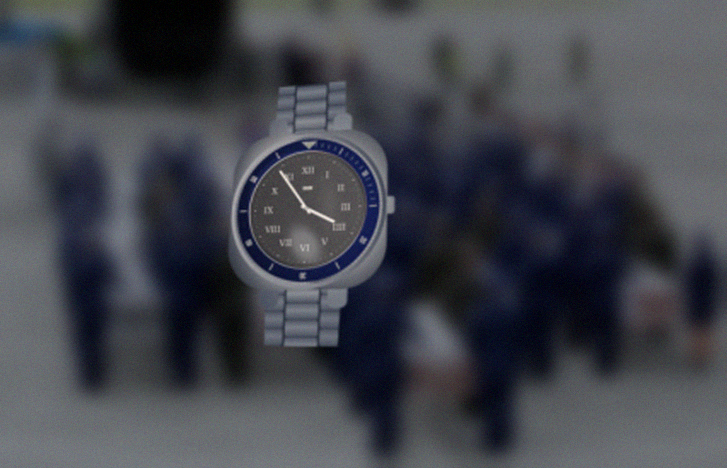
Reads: 3:54
